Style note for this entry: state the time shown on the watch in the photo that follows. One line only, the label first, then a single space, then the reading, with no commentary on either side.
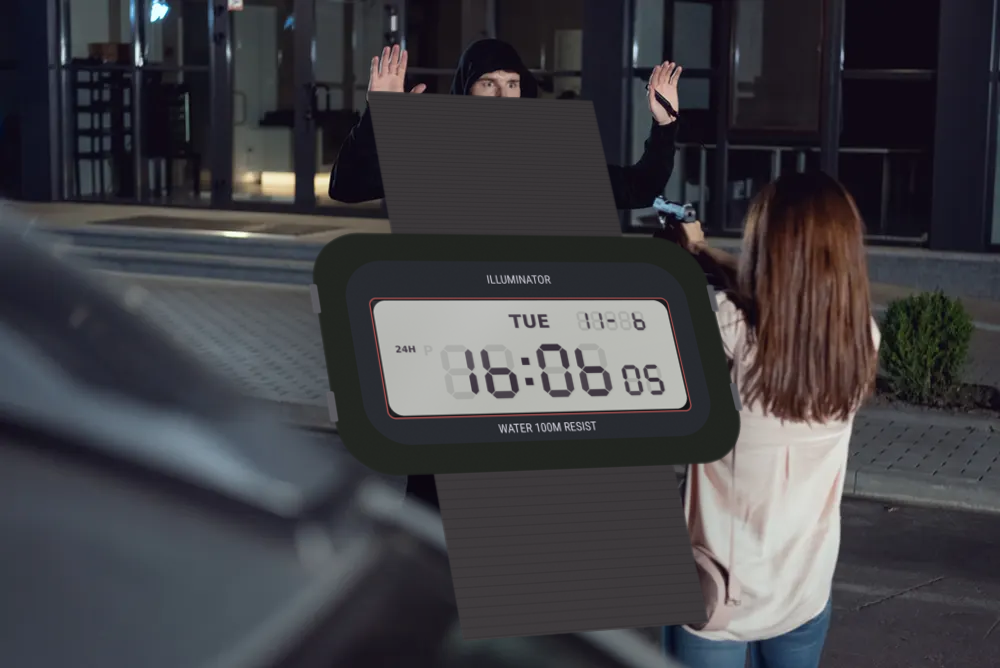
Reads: 16:06:05
